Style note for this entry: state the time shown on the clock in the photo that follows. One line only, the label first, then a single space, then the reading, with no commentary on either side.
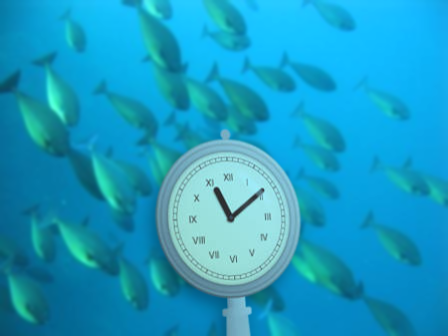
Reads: 11:09
